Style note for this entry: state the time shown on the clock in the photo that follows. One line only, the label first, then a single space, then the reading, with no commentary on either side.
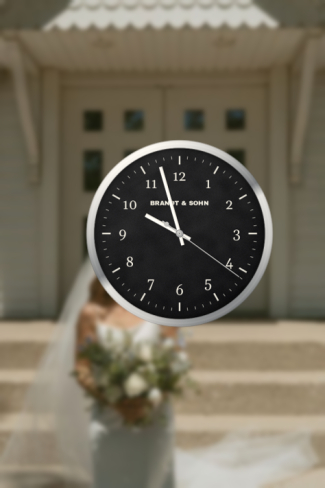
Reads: 9:57:21
